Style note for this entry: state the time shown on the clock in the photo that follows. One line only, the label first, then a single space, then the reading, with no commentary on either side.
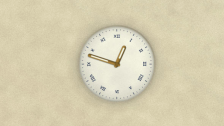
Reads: 12:48
